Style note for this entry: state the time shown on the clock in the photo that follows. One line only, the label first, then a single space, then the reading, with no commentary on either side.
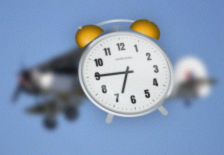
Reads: 6:45
